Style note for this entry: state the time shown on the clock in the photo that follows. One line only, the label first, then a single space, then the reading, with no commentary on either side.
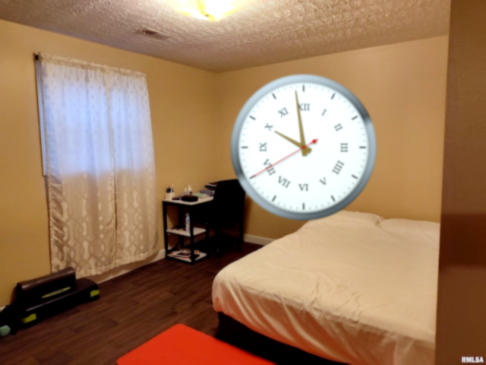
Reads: 9:58:40
